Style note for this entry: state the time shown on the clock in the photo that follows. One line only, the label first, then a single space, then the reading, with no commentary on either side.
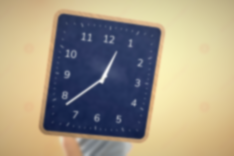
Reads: 12:38
